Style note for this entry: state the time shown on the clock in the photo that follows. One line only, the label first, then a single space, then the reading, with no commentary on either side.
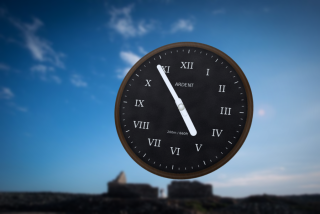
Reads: 4:54
